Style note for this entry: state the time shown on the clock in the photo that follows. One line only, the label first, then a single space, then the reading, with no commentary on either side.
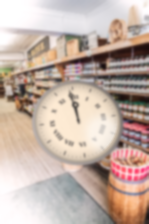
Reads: 11:59
